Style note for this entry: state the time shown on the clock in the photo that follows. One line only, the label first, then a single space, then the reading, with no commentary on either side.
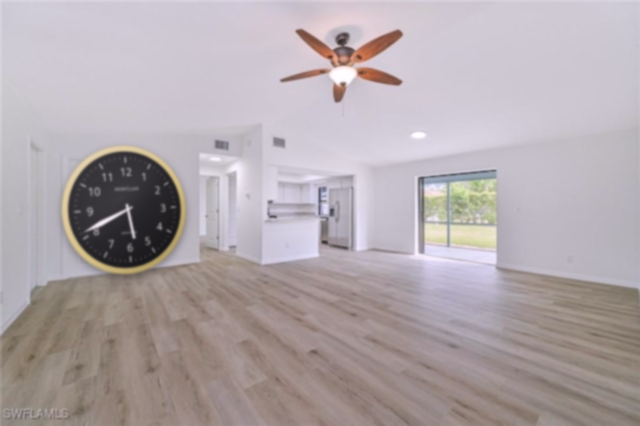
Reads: 5:41
